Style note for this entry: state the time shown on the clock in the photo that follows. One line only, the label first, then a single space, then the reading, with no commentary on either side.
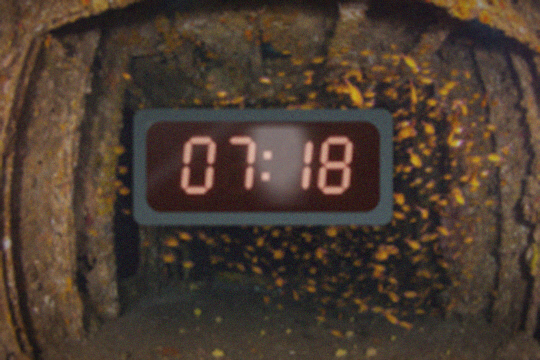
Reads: 7:18
